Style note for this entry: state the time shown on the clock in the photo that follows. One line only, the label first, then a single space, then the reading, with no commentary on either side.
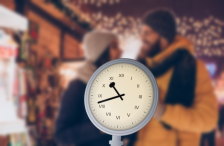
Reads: 10:42
